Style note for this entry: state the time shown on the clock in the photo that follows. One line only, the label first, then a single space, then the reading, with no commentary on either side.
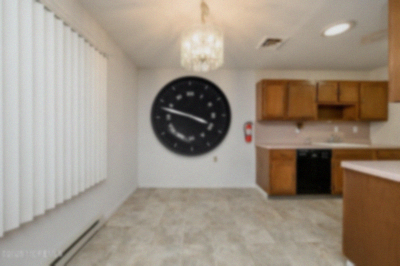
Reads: 3:48
